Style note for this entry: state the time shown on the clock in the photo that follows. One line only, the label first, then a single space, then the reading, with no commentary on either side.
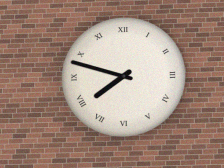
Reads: 7:48
